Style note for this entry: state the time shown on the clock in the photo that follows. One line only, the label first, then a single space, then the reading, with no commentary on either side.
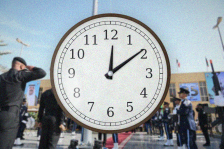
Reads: 12:09
